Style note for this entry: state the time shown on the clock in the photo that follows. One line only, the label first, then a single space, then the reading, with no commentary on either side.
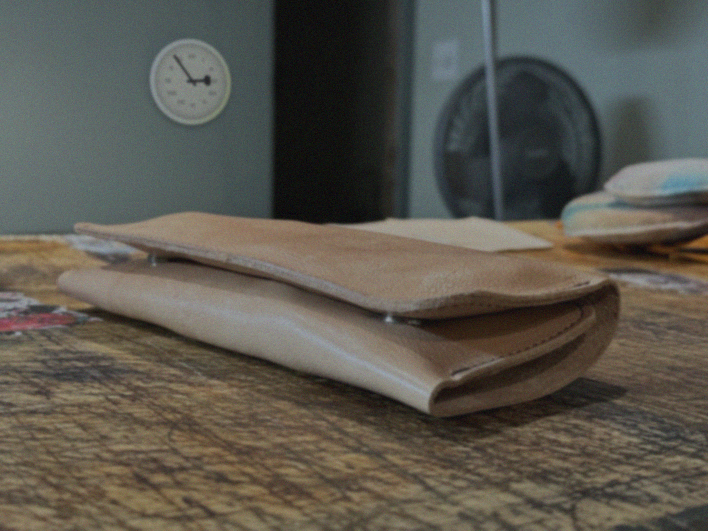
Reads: 2:54
